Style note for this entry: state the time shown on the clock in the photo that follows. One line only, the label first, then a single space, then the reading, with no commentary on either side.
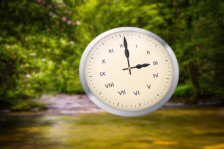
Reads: 3:01
